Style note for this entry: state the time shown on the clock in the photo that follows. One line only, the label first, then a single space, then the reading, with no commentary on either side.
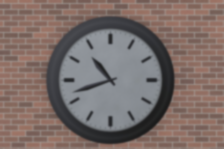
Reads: 10:42
